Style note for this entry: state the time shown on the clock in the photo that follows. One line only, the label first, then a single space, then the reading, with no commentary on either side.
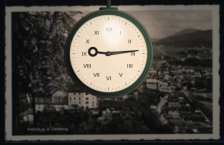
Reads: 9:14
